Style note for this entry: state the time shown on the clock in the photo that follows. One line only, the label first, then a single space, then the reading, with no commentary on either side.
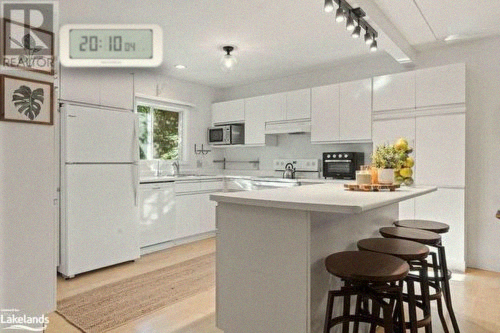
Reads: 20:10
